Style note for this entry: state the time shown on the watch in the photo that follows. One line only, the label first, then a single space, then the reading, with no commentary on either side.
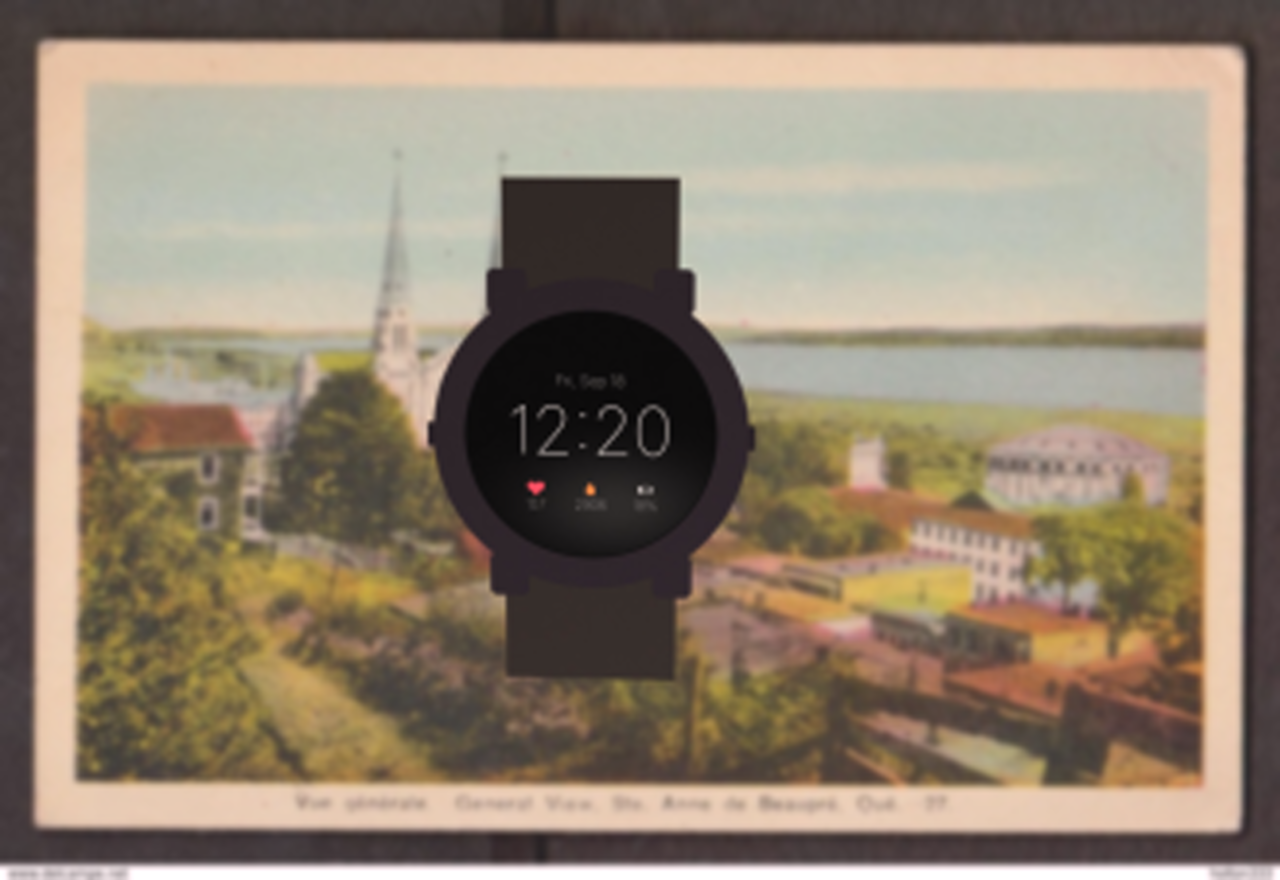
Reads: 12:20
